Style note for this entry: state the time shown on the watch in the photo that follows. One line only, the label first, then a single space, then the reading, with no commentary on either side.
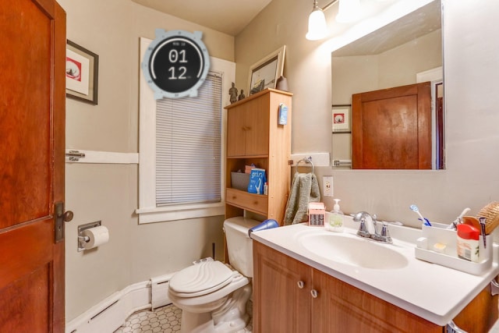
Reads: 1:12
